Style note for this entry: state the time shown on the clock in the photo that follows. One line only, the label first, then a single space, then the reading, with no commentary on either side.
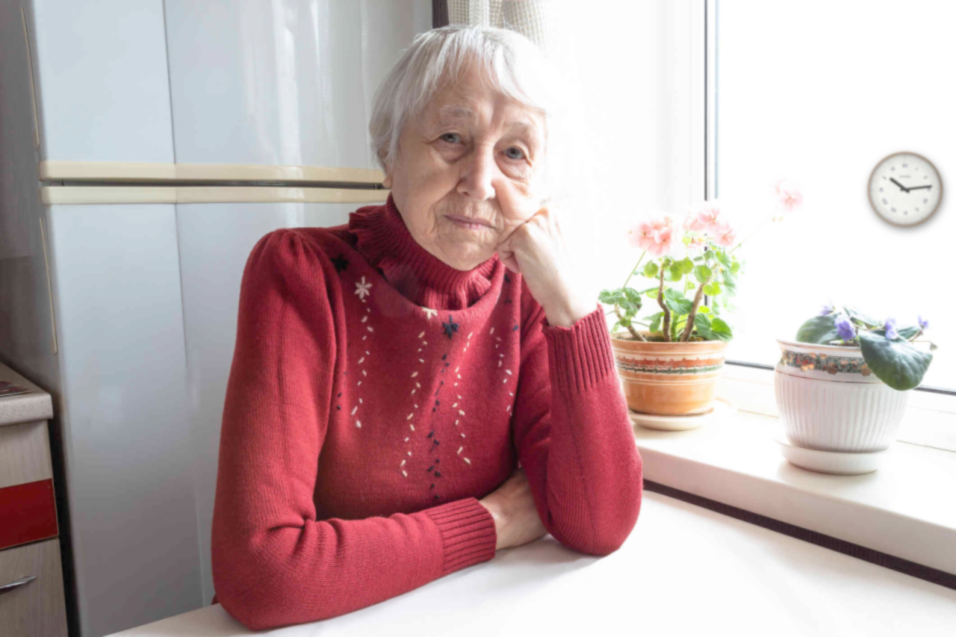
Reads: 10:14
